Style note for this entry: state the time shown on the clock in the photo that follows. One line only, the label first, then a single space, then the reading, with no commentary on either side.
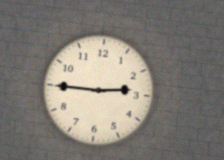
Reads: 2:45
